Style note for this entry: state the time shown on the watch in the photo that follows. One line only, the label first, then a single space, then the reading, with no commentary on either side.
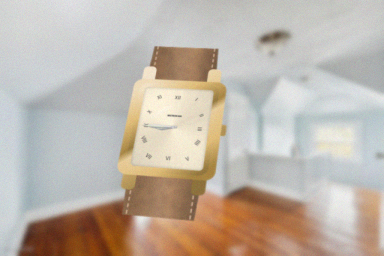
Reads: 8:45
